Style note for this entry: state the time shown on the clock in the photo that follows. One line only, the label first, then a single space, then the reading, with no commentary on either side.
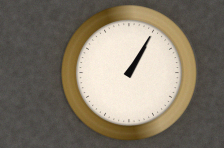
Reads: 1:05
